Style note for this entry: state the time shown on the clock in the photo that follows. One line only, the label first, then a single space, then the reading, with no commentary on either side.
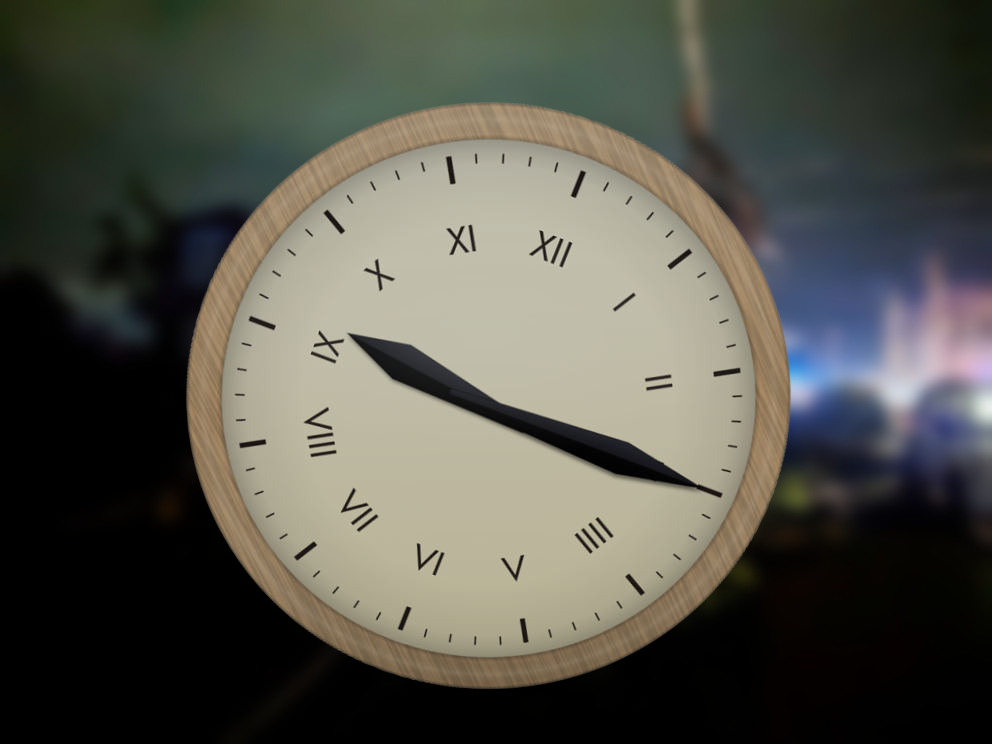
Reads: 9:15
